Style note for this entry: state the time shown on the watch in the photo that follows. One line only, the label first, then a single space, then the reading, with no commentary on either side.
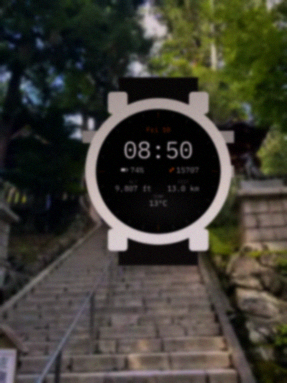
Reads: 8:50
